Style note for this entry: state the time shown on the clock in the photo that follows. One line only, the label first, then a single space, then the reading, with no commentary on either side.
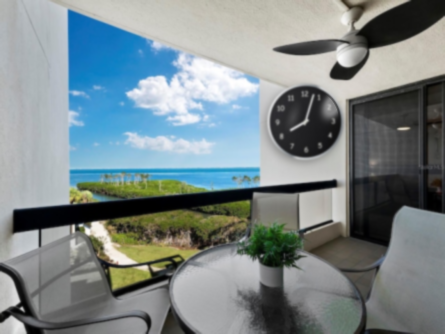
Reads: 8:03
